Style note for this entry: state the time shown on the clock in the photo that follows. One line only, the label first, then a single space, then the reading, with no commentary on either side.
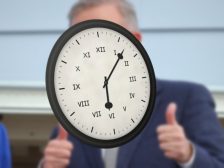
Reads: 6:07
